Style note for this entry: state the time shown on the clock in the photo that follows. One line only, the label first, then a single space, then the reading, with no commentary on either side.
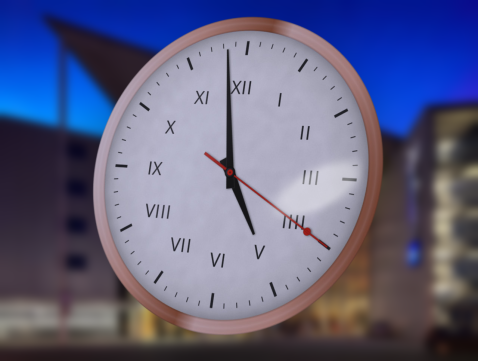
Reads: 4:58:20
